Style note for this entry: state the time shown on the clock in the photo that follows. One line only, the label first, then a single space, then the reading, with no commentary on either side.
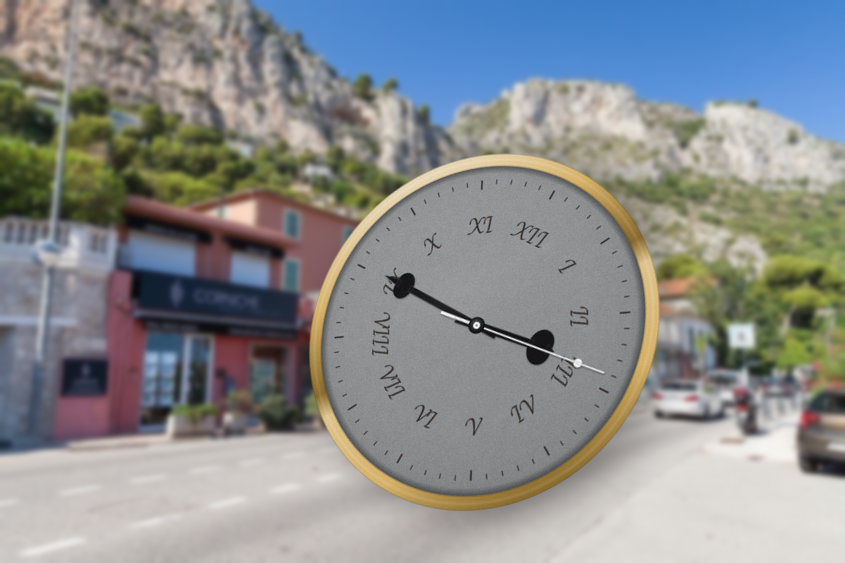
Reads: 2:45:14
